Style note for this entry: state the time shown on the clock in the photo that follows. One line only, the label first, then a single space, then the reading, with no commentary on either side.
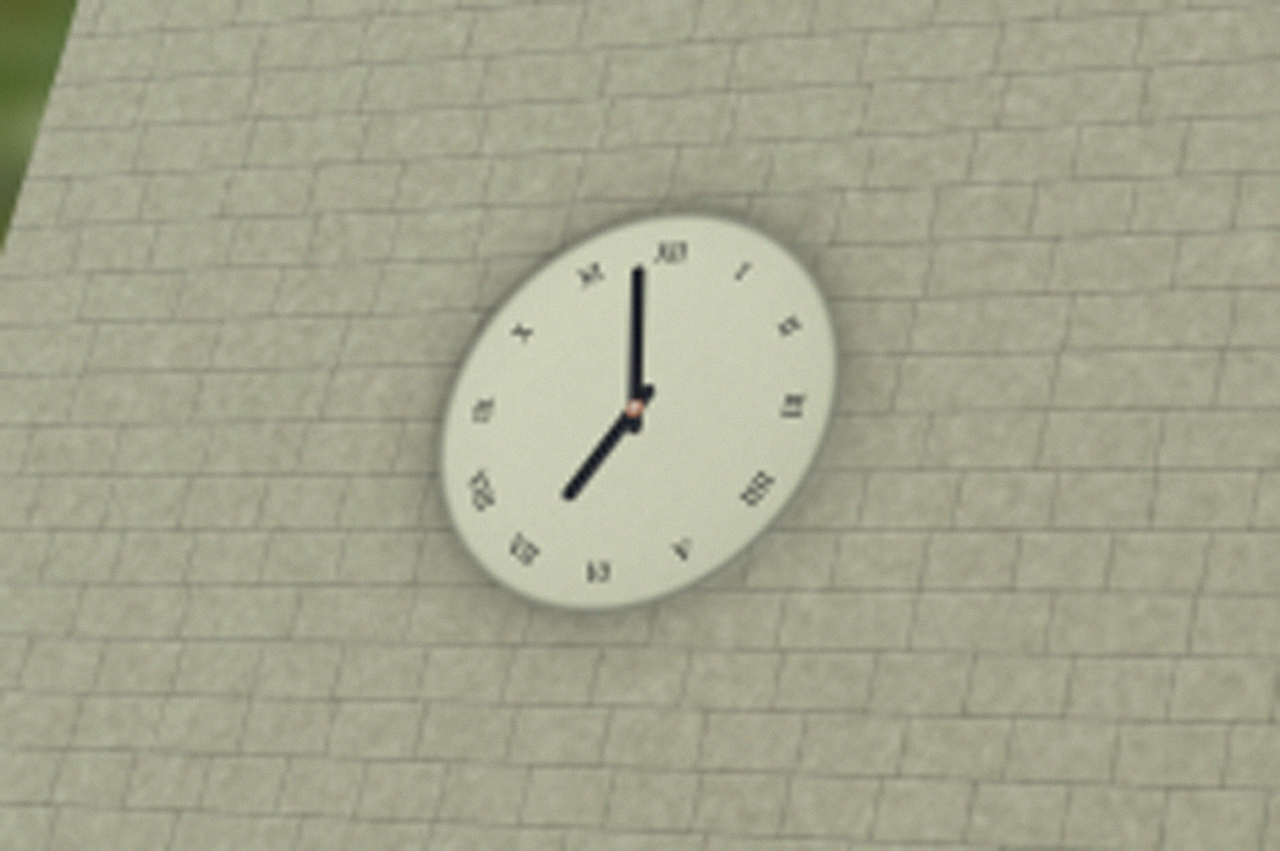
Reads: 6:58
